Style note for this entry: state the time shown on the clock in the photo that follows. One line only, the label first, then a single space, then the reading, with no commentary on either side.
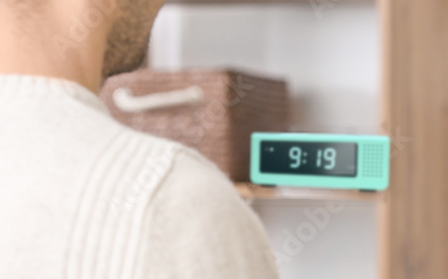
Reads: 9:19
